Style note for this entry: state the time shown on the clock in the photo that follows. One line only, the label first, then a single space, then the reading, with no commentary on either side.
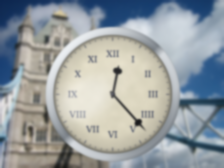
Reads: 12:23
